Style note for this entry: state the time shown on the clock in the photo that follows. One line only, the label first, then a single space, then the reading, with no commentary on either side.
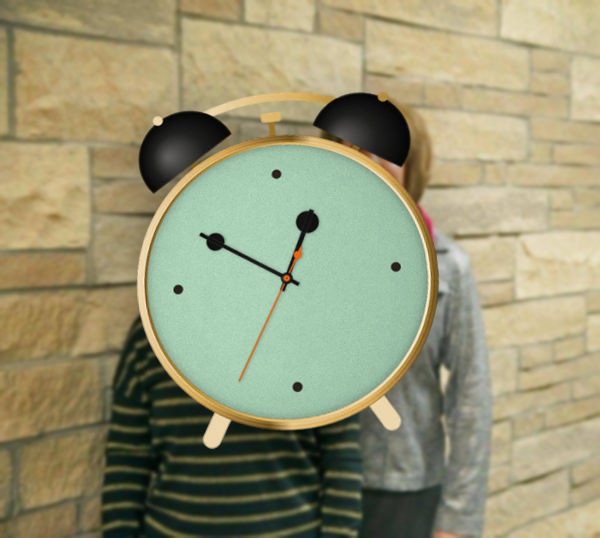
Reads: 12:50:35
